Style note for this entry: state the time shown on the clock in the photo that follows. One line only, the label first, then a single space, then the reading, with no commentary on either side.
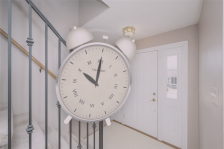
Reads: 10:00
